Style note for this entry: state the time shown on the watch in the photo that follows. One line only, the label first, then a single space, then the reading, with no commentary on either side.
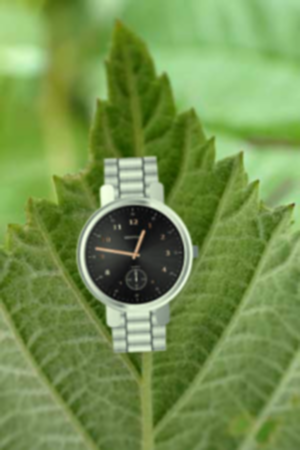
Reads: 12:47
